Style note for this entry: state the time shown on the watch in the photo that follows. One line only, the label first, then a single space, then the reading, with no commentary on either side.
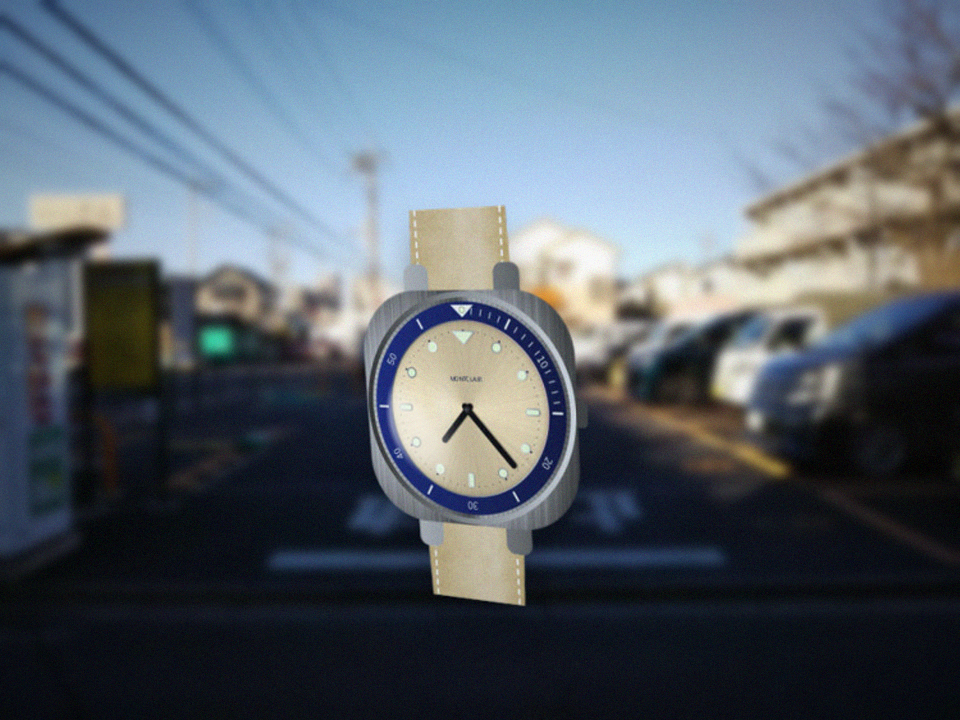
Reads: 7:23
